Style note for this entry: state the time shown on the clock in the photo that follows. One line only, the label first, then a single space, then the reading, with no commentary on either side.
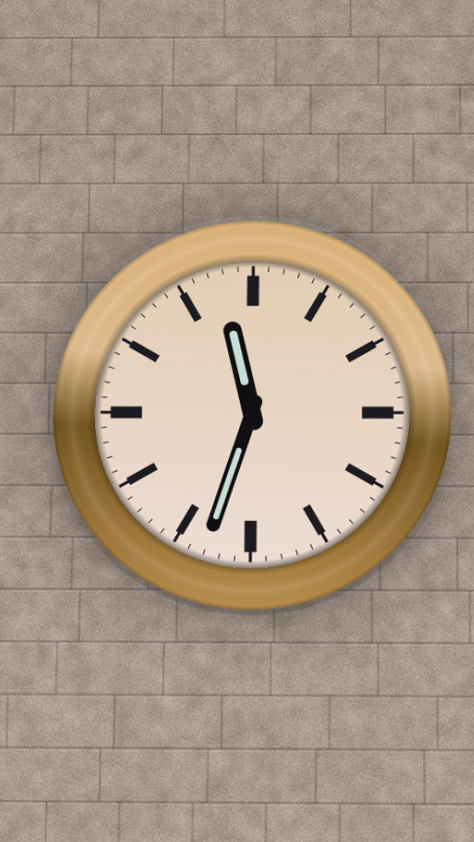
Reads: 11:33
